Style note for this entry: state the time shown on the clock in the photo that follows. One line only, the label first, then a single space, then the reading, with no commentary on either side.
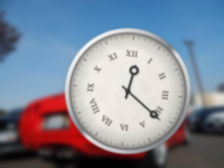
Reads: 12:21
